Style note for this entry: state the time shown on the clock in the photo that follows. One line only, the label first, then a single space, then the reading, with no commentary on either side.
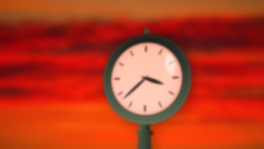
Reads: 3:38
